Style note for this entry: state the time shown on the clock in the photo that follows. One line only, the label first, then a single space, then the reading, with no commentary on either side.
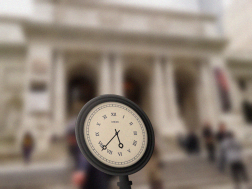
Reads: 5:38
